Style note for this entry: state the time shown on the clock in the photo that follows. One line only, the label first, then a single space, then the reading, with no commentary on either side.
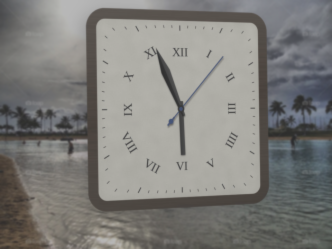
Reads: 5:56:07
